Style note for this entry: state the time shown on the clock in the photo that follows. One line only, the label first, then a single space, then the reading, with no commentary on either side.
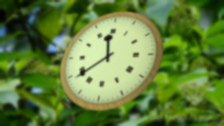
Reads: 11:39
